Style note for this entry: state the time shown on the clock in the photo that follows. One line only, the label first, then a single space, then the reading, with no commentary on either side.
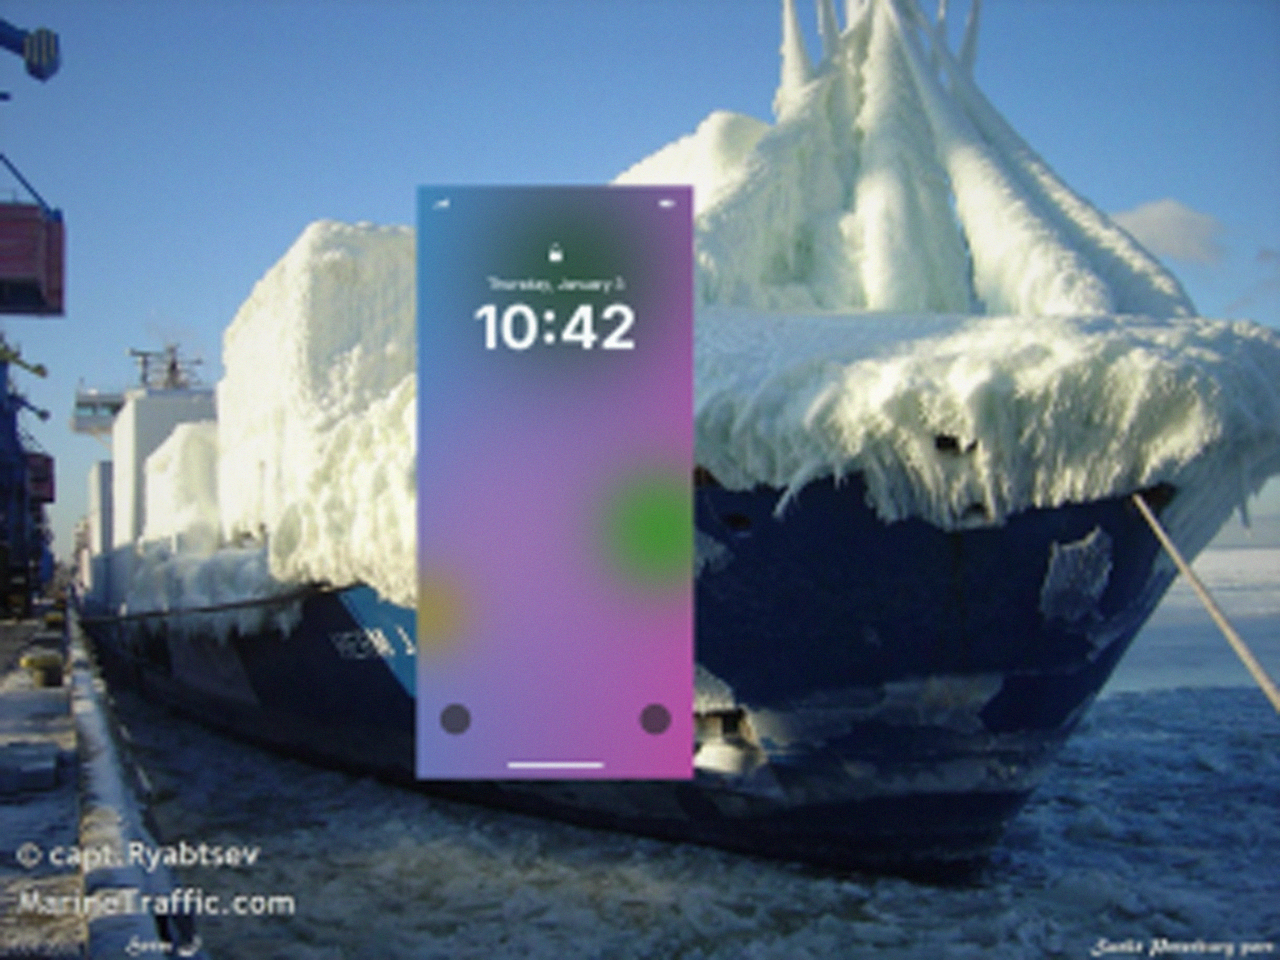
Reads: 10:42
